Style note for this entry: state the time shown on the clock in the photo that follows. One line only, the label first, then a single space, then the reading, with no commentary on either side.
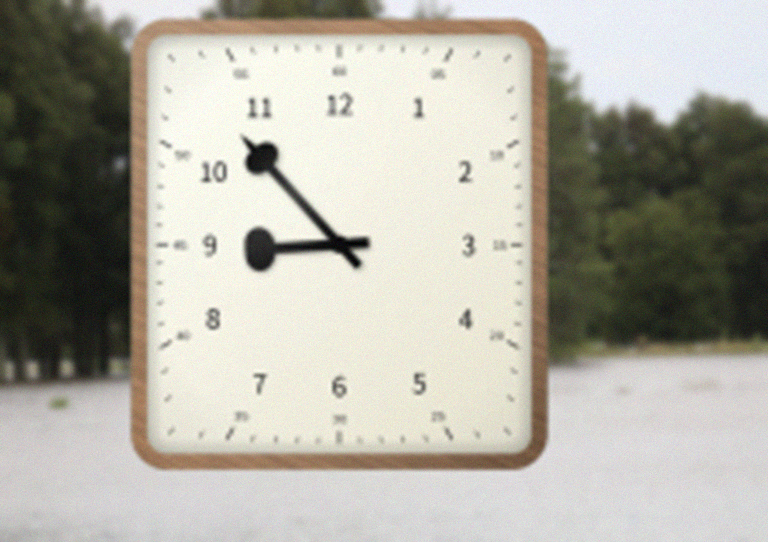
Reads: 8:53
